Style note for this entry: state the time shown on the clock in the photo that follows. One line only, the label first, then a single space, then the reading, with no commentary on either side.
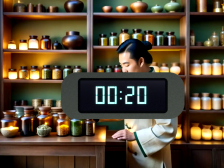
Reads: 0:20
